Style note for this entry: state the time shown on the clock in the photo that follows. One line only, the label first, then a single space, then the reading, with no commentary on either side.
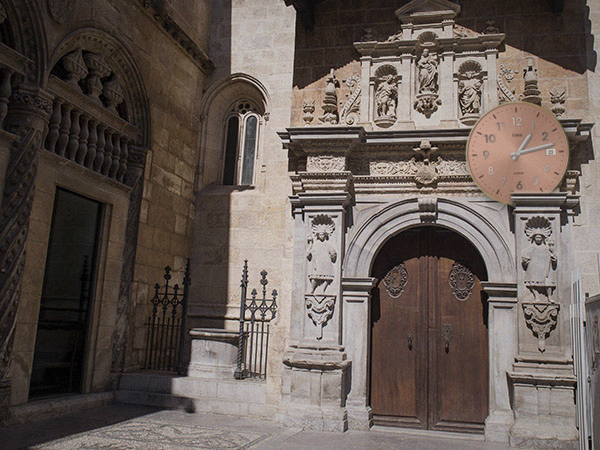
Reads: 1:13
